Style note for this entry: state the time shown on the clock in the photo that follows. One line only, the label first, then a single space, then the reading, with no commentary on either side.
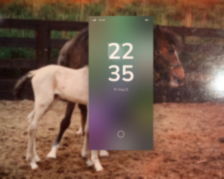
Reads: 22:35
